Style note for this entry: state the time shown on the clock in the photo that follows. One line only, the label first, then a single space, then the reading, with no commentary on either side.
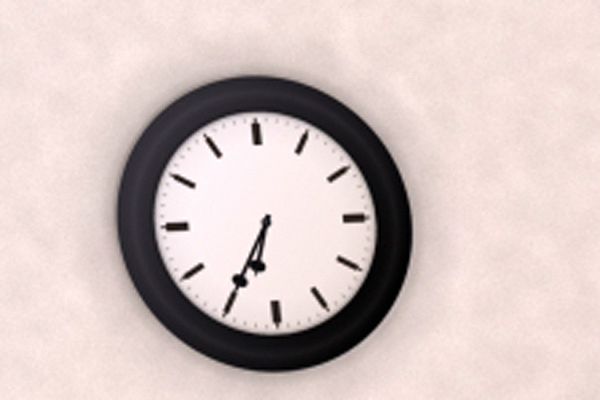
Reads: 6:35
